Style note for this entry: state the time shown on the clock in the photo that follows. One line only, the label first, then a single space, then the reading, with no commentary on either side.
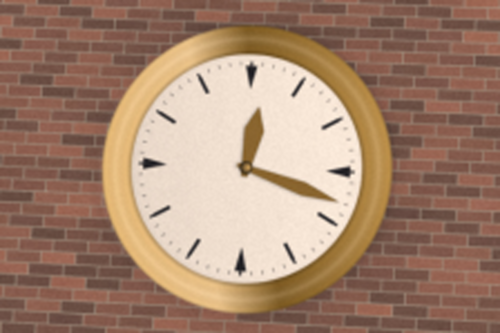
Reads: 12:18
